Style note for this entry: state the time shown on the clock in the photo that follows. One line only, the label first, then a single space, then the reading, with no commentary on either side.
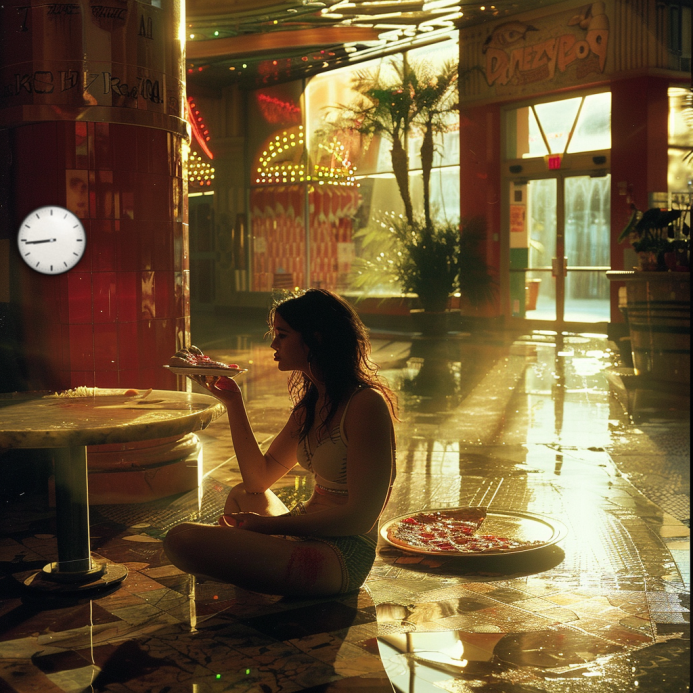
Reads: 8:44
